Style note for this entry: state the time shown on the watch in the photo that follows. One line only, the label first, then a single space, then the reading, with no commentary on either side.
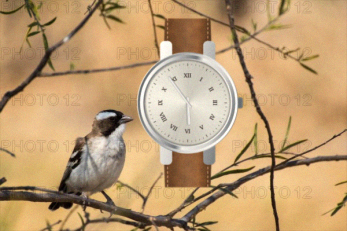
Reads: 5:54
